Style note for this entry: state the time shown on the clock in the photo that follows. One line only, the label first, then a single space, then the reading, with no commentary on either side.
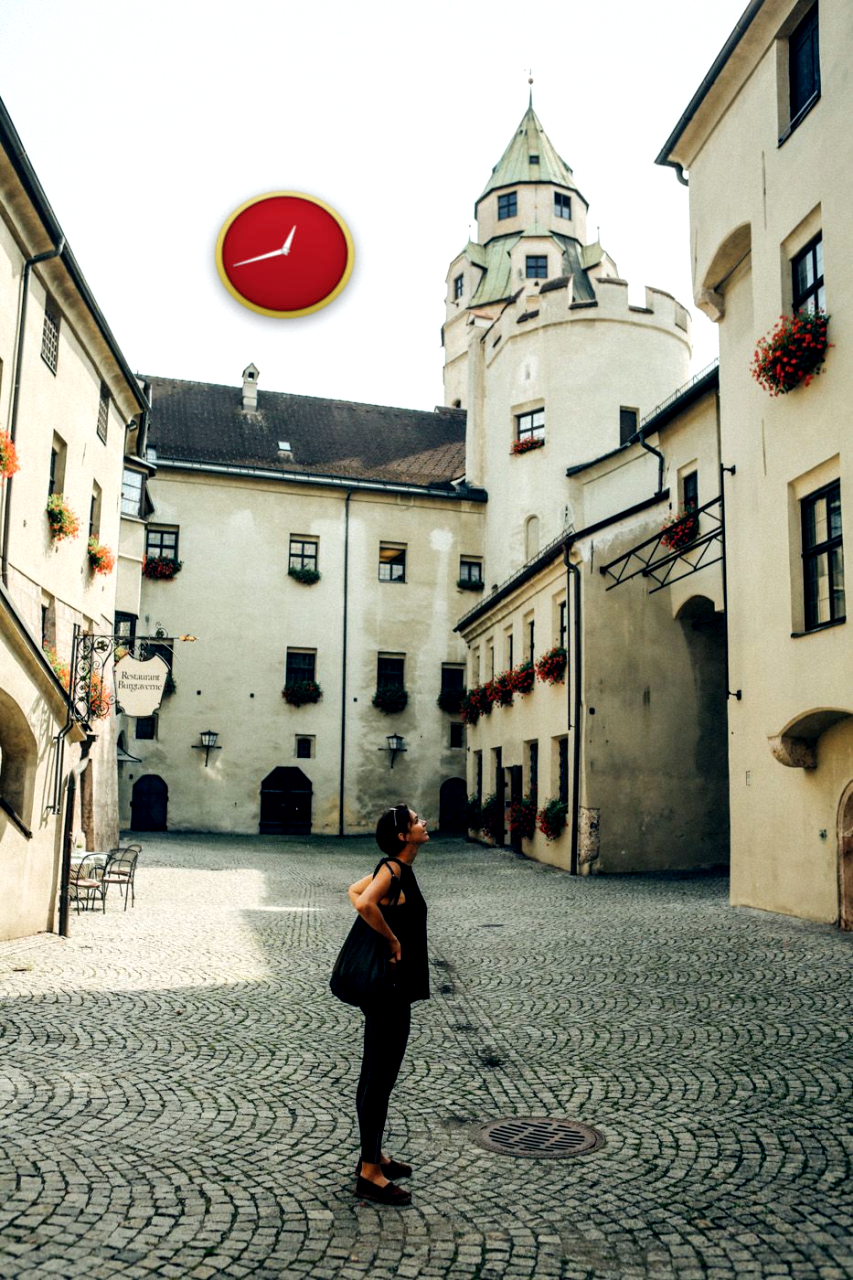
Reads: 12:42
